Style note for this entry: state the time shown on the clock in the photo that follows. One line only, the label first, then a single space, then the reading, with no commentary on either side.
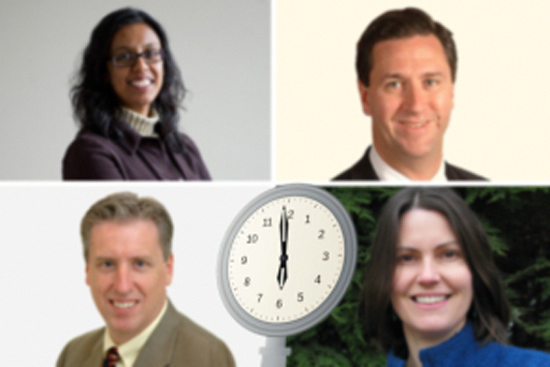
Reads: 5:59
